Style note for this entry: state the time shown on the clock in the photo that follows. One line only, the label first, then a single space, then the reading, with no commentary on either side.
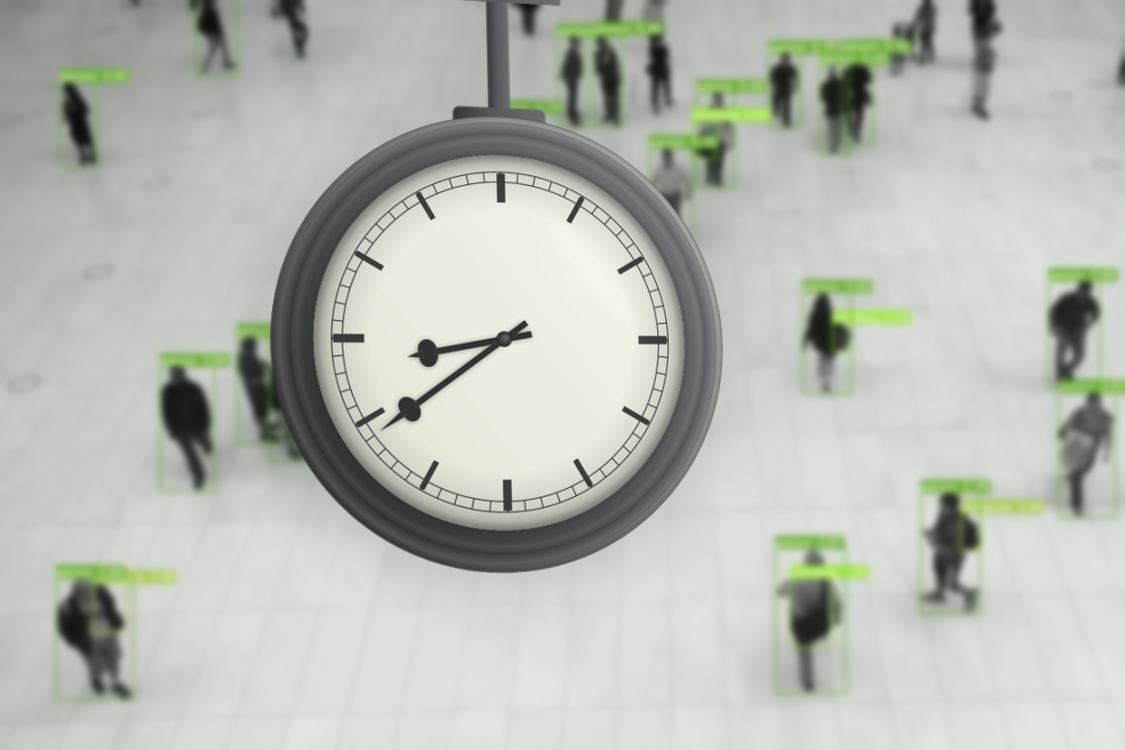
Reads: 8:39
